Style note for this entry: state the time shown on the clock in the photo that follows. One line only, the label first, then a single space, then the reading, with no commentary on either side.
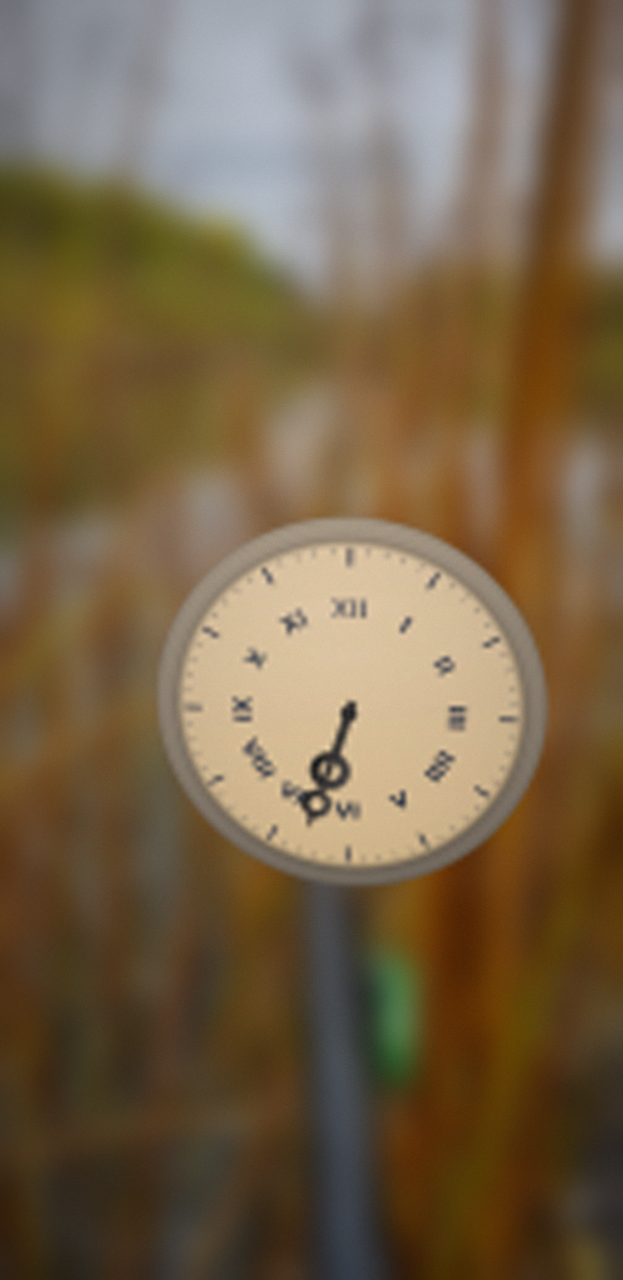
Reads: 6:33
